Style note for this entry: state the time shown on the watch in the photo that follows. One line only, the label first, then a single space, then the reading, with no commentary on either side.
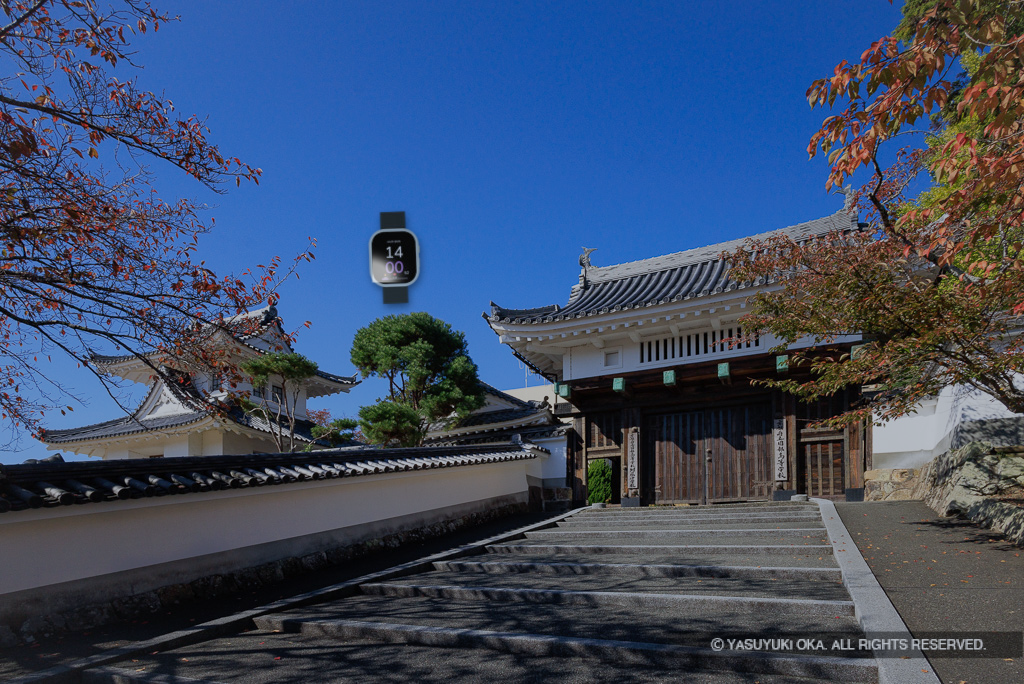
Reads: 14:00
